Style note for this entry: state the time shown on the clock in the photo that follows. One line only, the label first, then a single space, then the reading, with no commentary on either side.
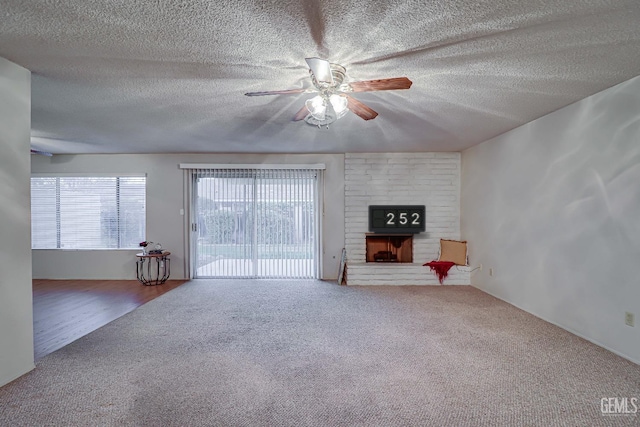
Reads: 2:52
